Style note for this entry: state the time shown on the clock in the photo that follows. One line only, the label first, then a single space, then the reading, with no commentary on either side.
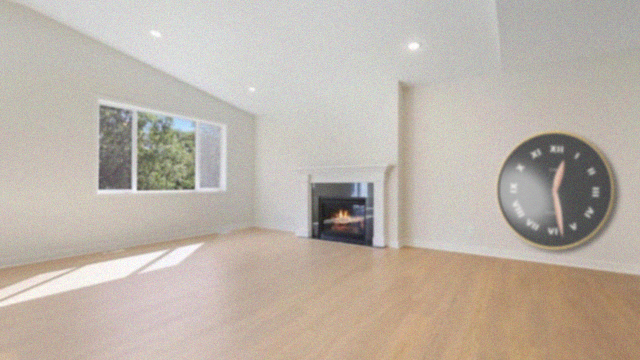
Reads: 12:28
